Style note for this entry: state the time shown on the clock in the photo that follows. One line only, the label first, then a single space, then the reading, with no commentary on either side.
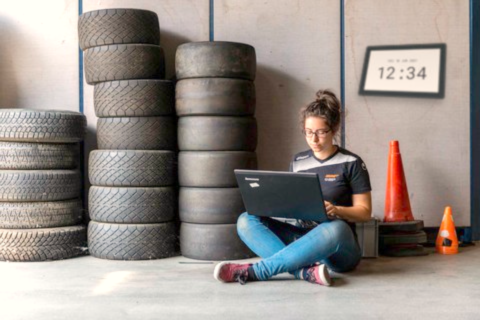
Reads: 12:34
